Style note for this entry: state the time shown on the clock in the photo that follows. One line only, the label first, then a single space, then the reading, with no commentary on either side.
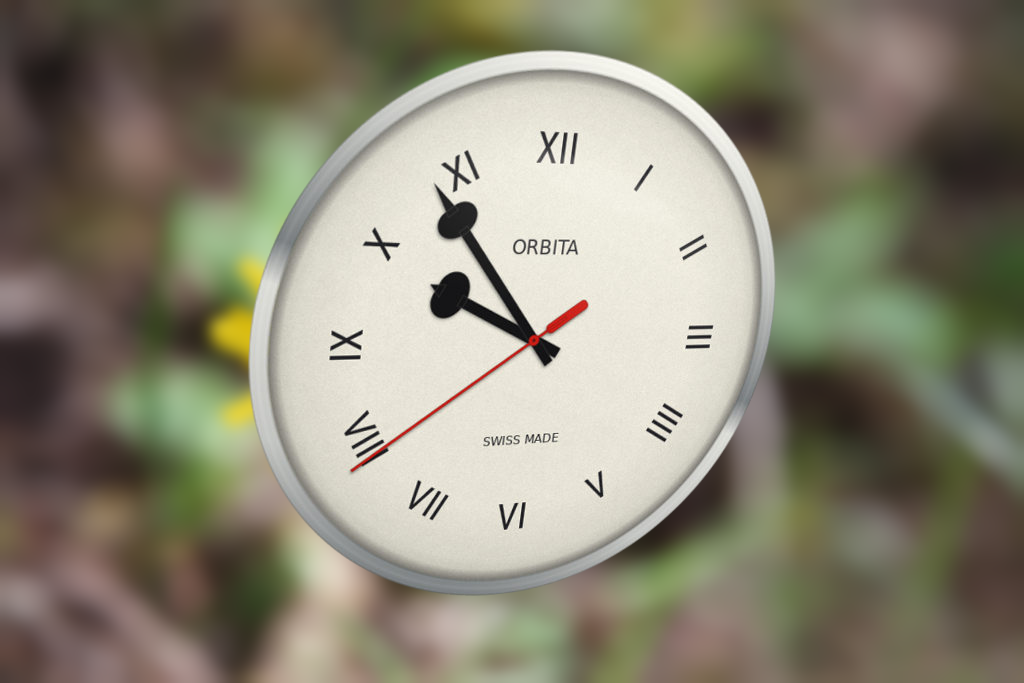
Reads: 9:53:39
